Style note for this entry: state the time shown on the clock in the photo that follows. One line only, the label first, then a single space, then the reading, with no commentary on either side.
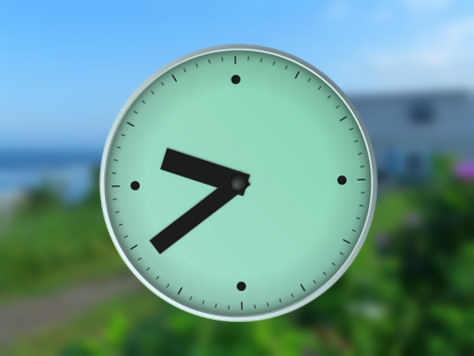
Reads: 9:39
